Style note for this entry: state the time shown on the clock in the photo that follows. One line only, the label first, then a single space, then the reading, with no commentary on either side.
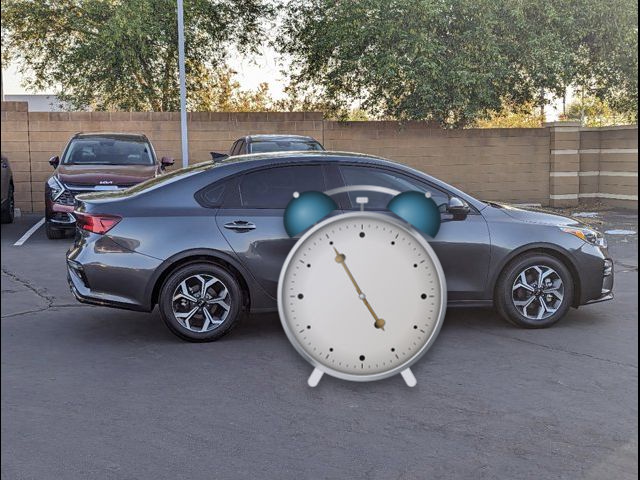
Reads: 4:55
